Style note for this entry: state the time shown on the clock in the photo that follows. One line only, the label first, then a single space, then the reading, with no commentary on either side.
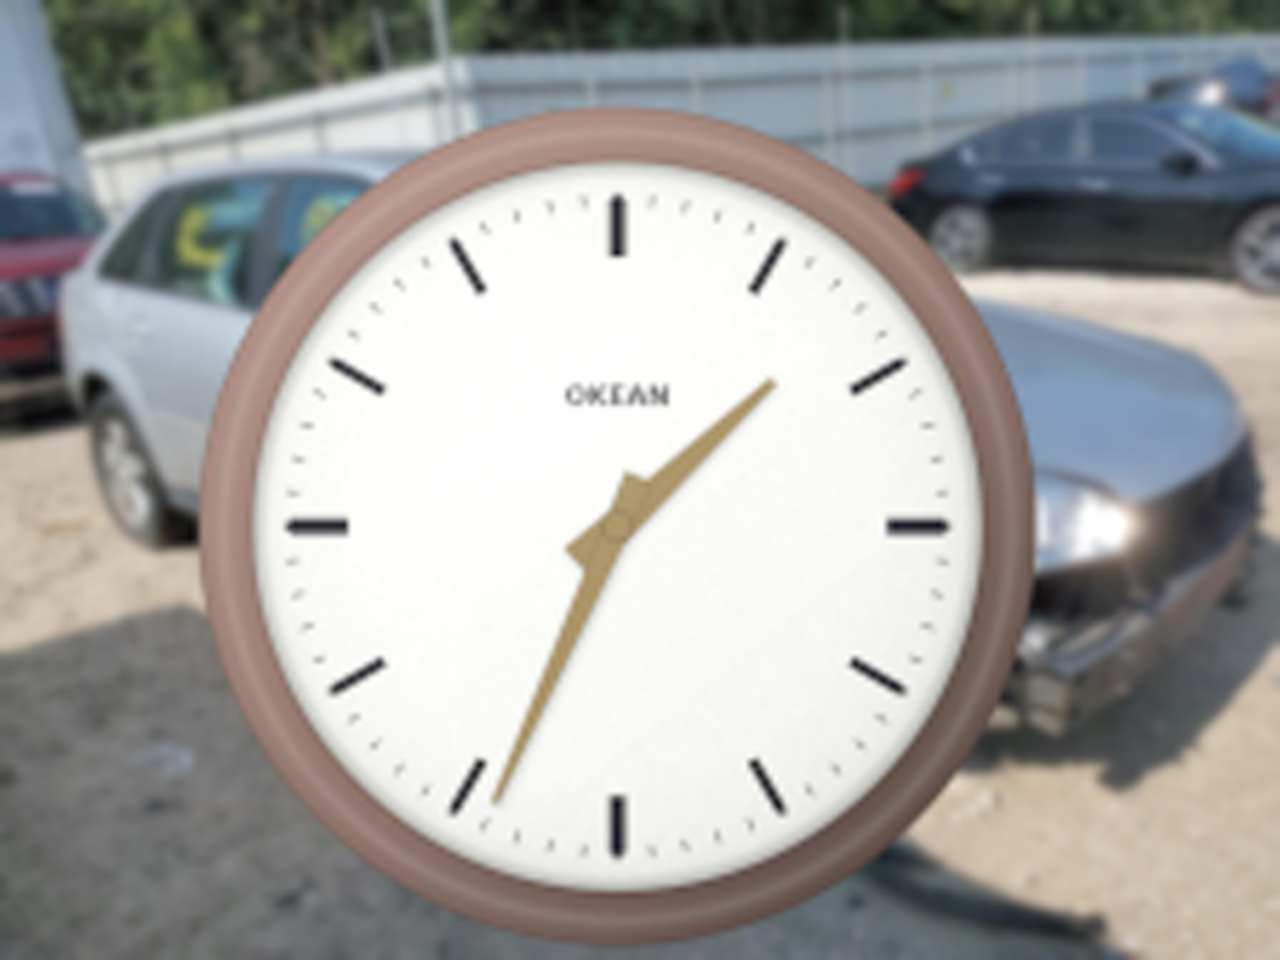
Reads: 1:34
